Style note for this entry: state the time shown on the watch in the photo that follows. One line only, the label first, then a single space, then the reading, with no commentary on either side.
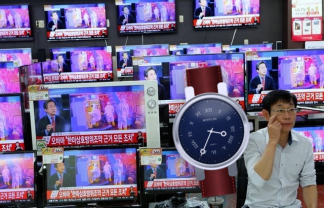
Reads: 3:35
